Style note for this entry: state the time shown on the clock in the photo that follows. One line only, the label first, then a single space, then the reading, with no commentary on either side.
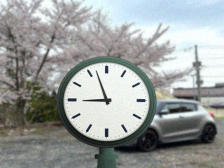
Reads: 8:57
